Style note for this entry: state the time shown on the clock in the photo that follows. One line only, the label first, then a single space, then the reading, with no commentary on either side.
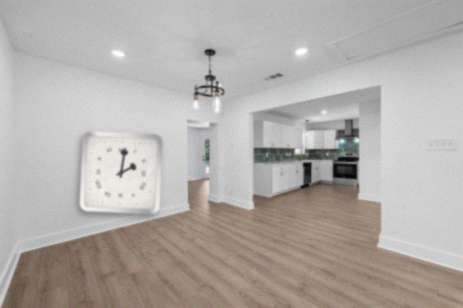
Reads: 2:01
